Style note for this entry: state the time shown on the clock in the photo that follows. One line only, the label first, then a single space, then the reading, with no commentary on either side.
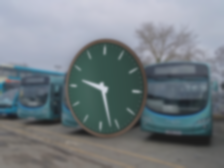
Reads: 9:27
